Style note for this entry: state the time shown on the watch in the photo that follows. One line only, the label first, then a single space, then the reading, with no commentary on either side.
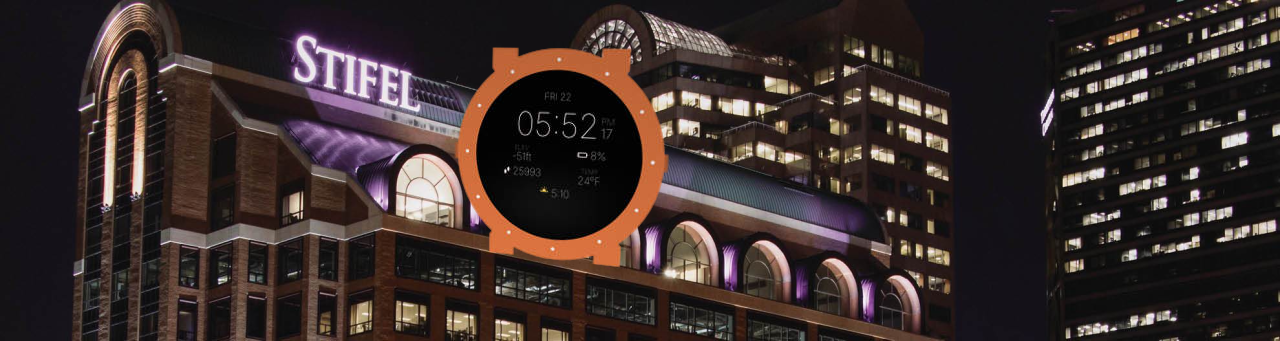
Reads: 5:52:17
